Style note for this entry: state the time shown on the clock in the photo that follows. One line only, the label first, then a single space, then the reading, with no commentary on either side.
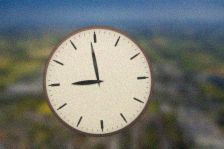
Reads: 8:59
